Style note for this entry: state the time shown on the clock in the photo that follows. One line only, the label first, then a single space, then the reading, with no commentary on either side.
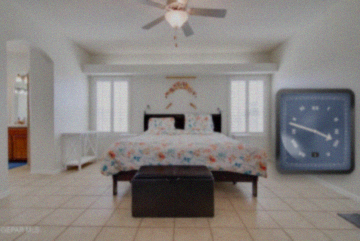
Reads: 3:48
